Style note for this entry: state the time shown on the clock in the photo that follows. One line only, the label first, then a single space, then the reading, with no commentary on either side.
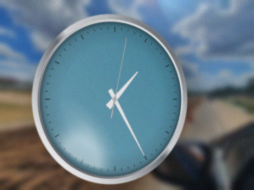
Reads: 1:25:02
